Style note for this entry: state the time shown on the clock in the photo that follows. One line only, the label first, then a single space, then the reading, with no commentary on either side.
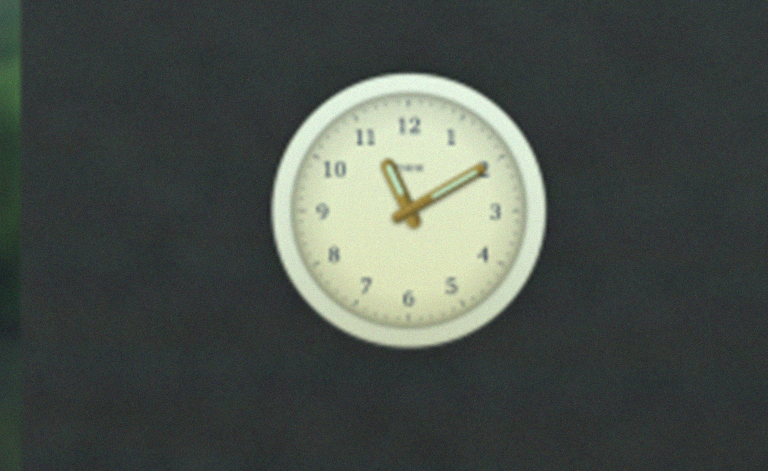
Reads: 11:10
